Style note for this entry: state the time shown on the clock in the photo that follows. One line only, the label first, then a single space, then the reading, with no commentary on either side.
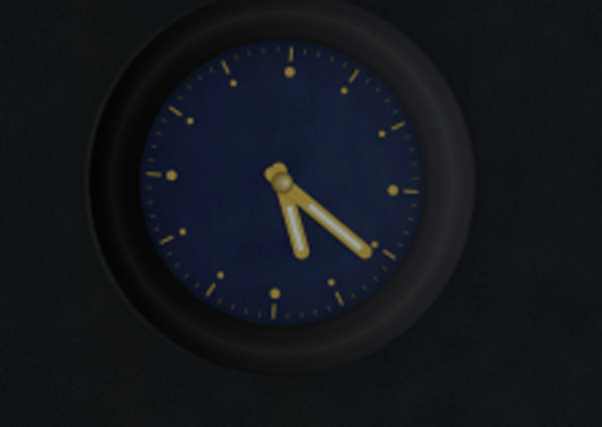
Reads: 5:21
